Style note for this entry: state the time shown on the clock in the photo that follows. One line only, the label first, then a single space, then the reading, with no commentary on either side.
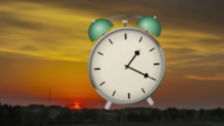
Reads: 1:20
